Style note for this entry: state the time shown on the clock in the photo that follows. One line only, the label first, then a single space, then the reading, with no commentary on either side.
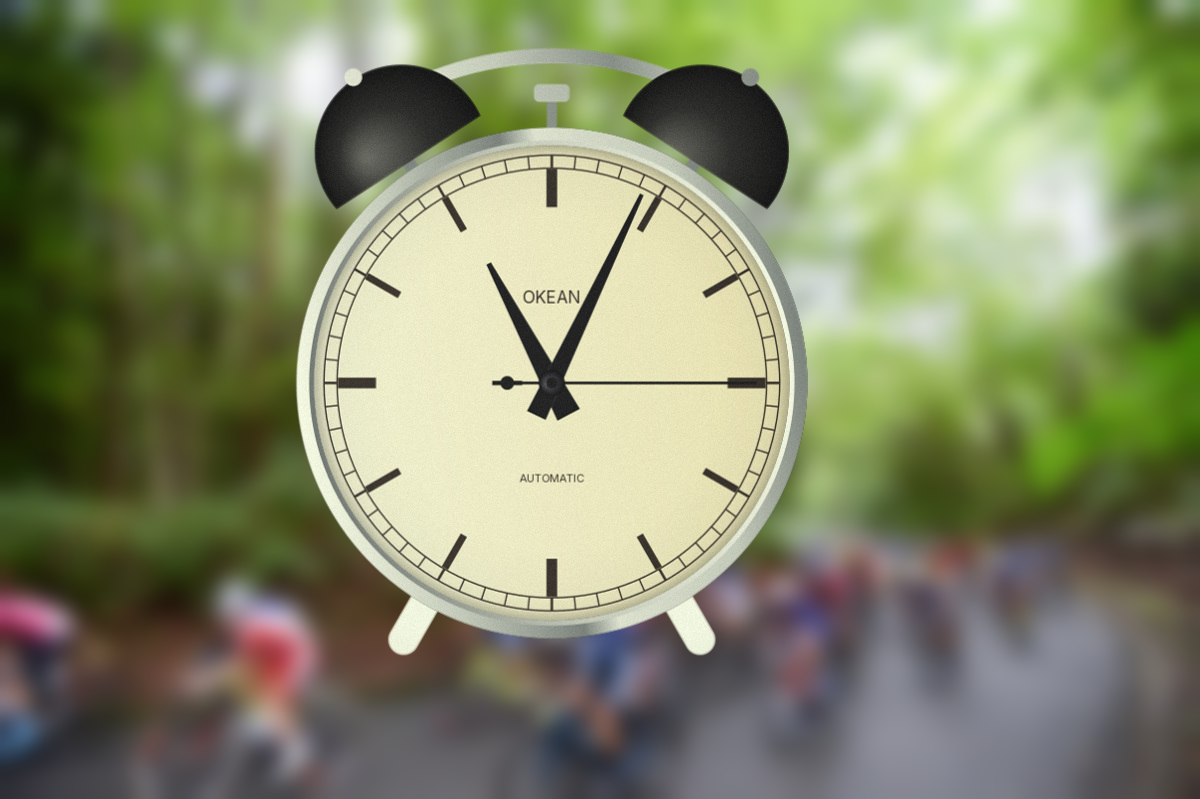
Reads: 11:04:15
